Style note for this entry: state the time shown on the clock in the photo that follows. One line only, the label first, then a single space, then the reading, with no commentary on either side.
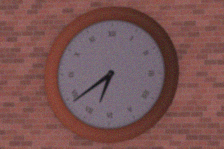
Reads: 6:39
